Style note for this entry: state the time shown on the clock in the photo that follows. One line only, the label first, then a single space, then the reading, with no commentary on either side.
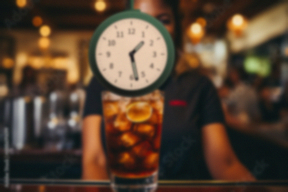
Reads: 1:28
